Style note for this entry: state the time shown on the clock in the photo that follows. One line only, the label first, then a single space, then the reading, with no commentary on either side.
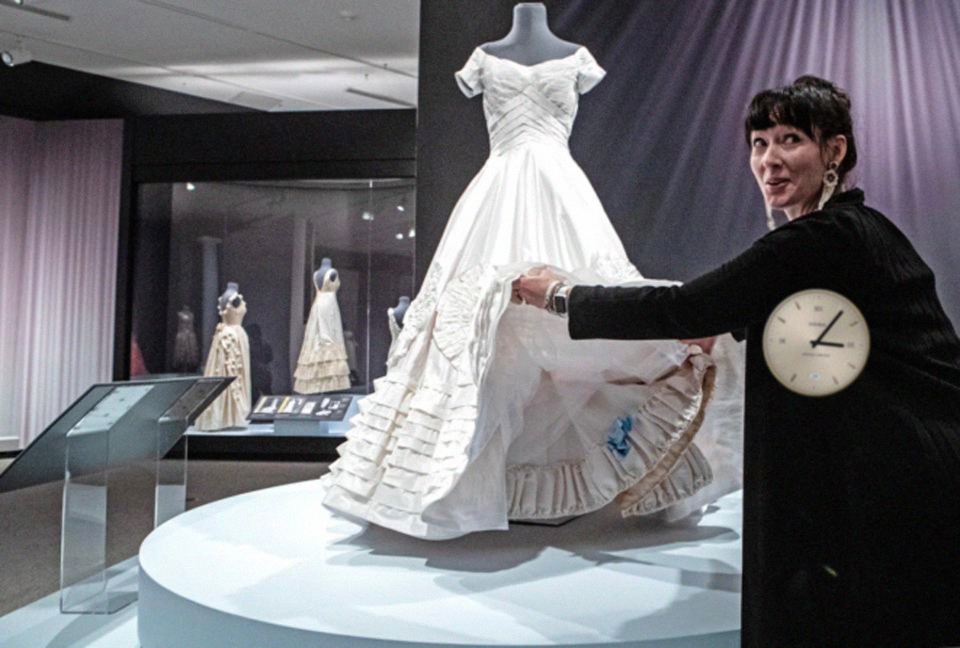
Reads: 3:06
